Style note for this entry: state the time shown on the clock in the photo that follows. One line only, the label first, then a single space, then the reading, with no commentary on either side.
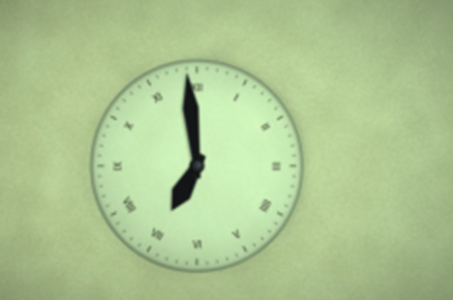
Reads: 6:59
